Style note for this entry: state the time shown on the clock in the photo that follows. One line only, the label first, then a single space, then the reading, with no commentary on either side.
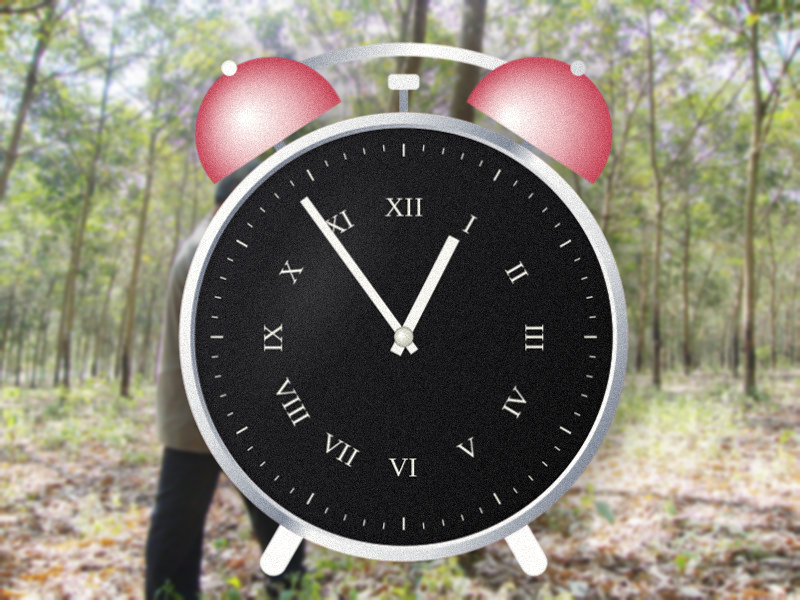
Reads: 12:54
